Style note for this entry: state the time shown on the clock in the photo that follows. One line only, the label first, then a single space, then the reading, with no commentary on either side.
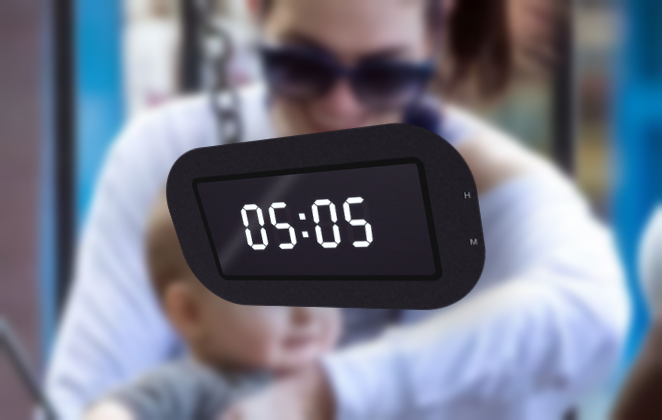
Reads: 5:05
